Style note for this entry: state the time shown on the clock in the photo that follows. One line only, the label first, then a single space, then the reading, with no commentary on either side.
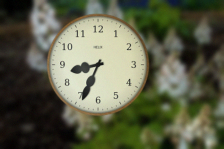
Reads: 8:34
